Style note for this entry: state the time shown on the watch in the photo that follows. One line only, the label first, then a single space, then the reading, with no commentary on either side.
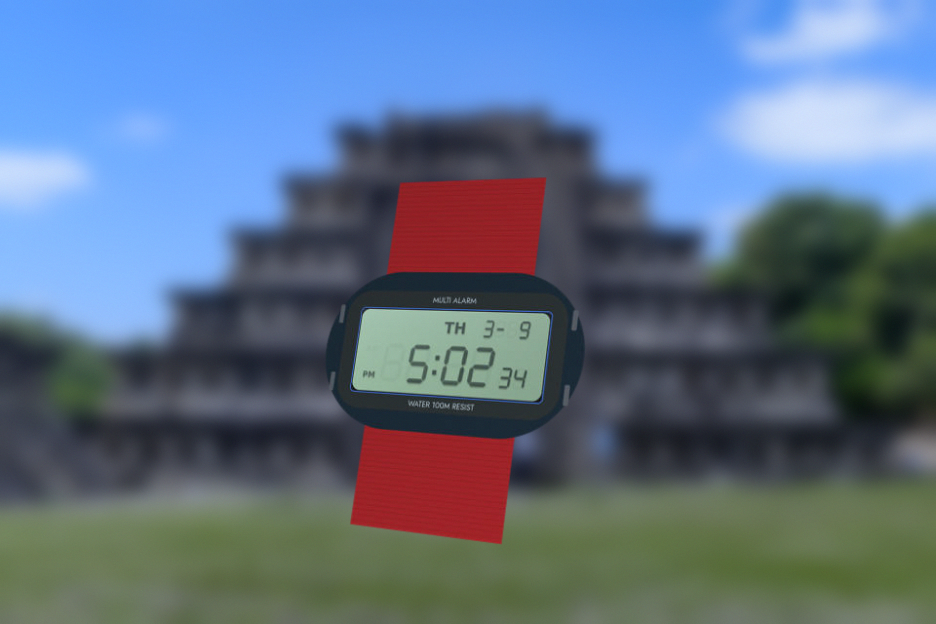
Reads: 5:02:34
